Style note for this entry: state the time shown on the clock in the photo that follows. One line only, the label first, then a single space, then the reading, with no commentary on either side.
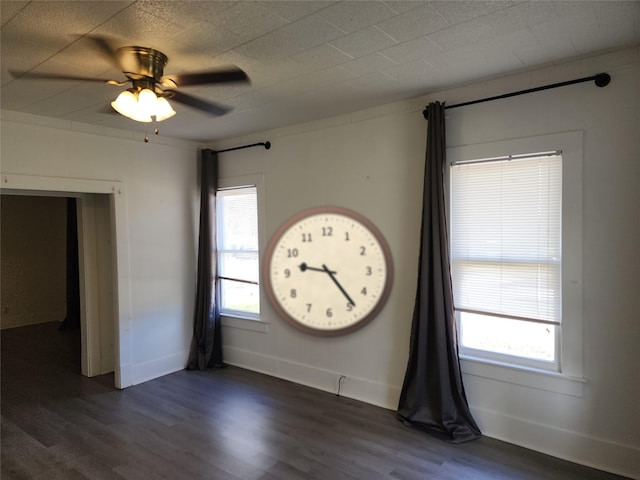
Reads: 9:24
